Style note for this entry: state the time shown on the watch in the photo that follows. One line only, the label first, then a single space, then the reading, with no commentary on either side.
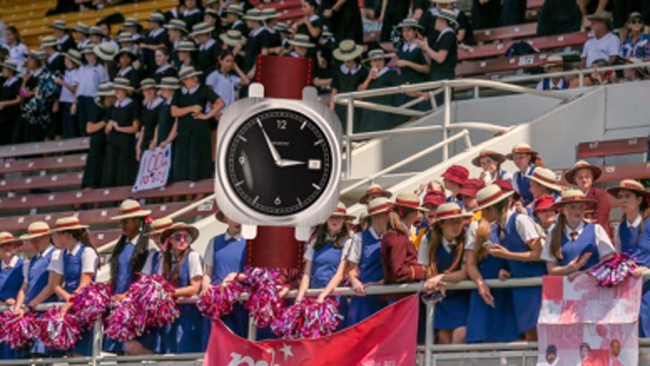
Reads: 2:55
